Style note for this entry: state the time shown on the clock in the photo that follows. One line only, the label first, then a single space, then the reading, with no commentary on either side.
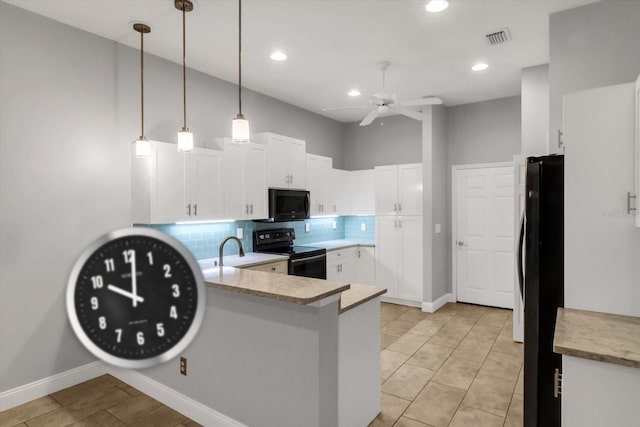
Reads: 10:01
